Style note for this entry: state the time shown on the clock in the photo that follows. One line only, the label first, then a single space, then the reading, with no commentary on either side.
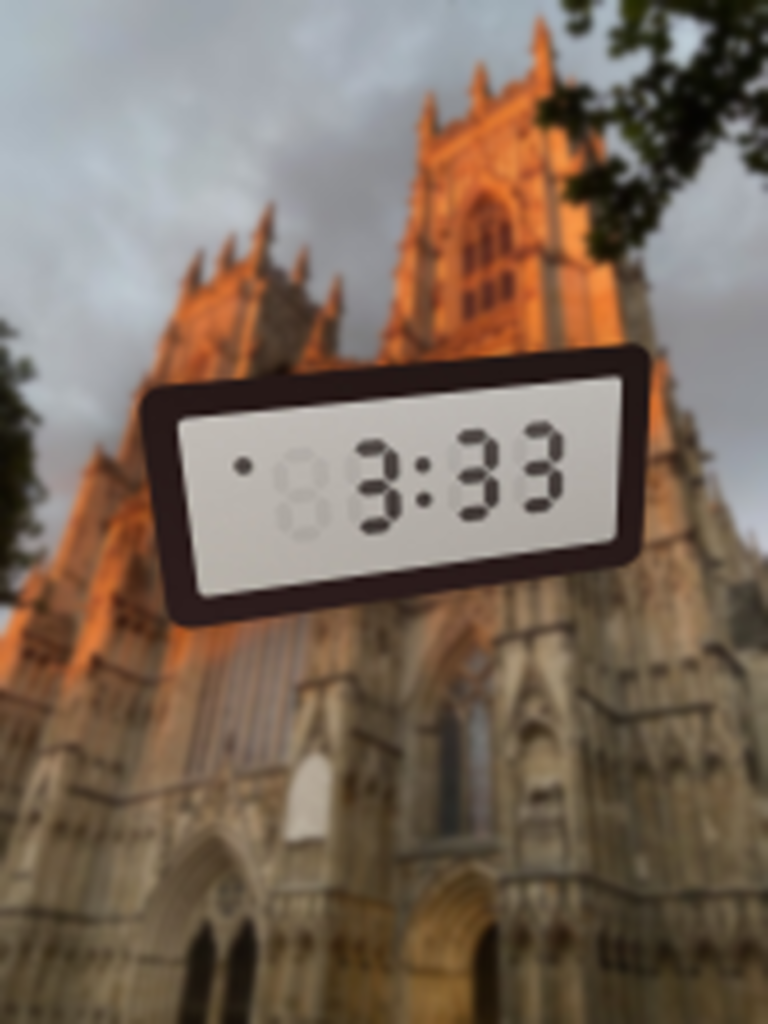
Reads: 3:33
